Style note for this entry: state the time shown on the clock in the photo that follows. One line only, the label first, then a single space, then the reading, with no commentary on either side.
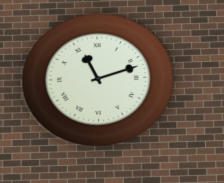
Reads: 11:12
